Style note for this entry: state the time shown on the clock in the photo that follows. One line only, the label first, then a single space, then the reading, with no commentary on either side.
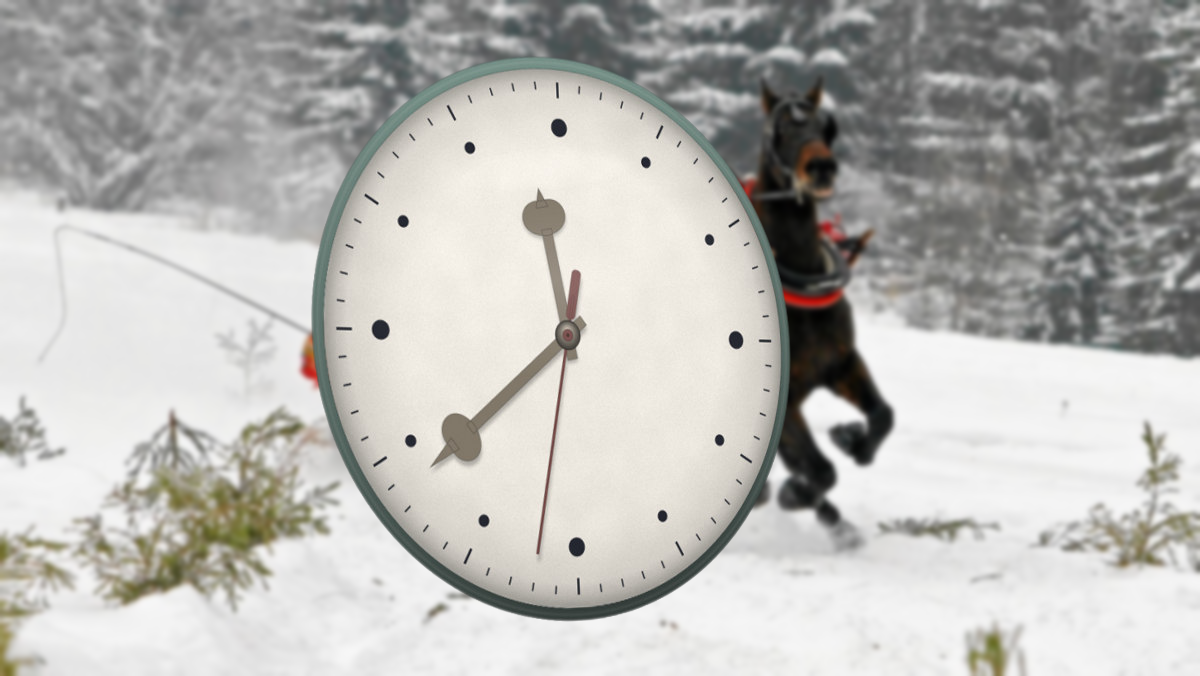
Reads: 11:38:32
